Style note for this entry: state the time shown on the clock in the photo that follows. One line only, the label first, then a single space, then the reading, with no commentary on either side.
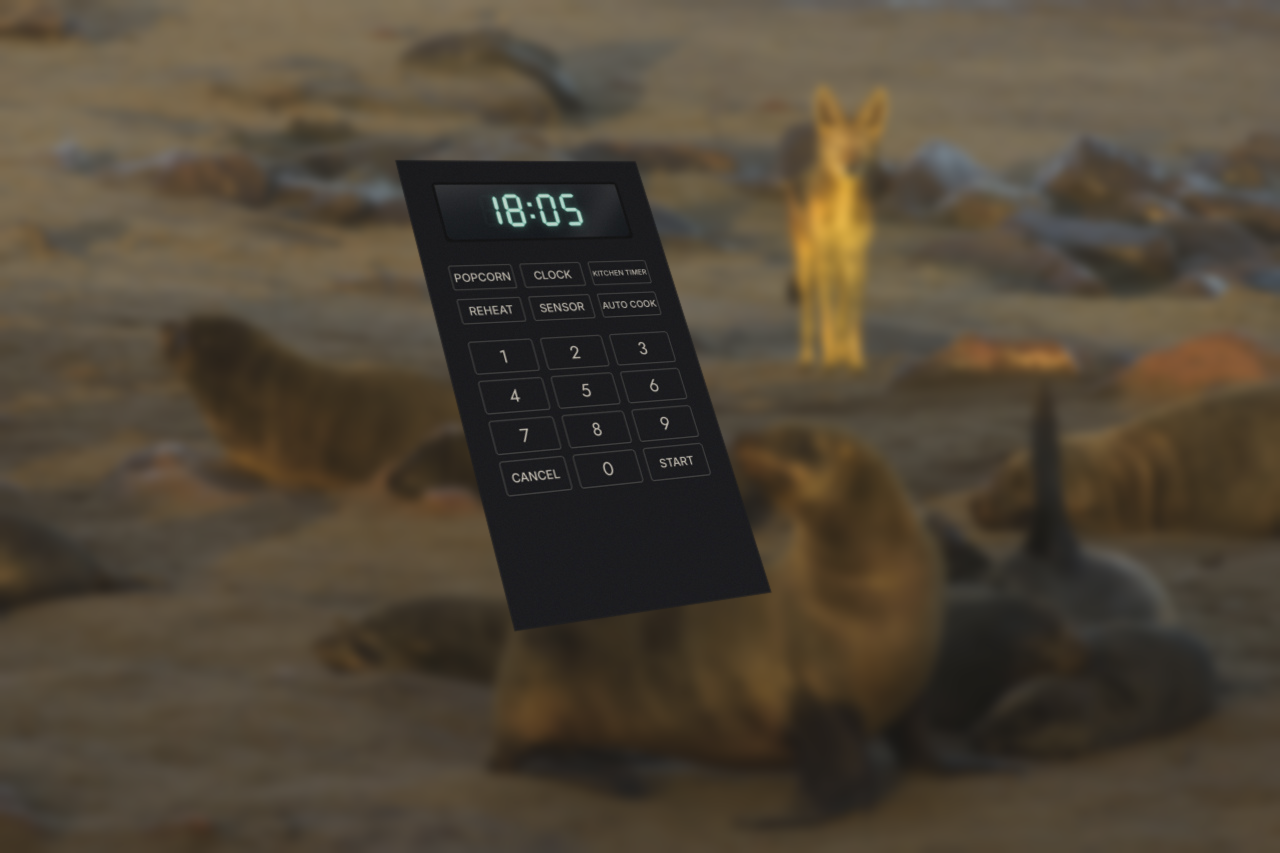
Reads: 18:05
